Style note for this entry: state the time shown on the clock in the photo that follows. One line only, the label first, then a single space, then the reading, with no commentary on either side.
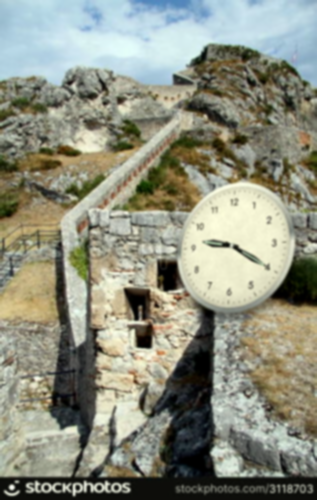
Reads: 9:20
